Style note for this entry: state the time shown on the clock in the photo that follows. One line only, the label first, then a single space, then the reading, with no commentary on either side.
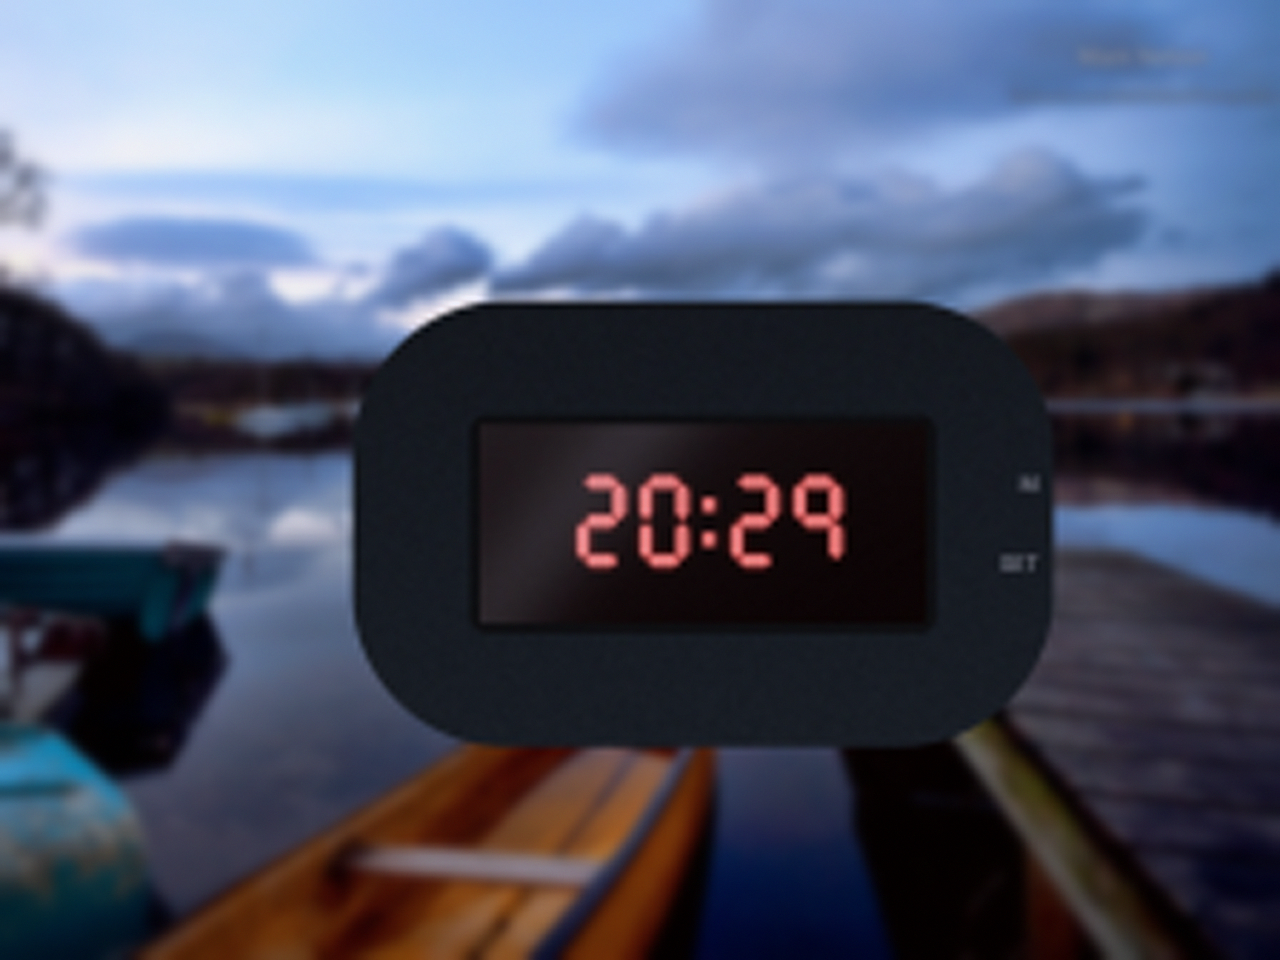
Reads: 20:29
